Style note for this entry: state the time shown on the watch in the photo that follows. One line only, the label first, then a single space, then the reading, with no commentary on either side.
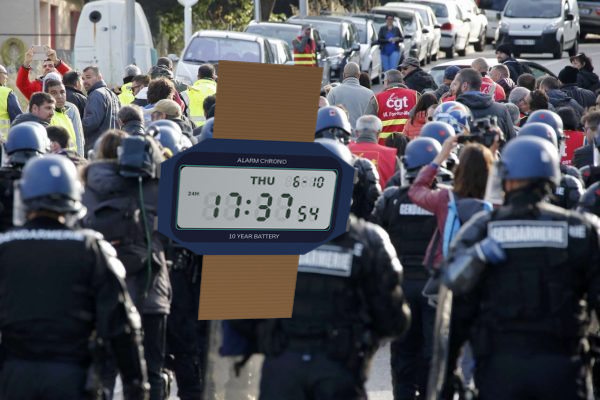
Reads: 17:37:54
